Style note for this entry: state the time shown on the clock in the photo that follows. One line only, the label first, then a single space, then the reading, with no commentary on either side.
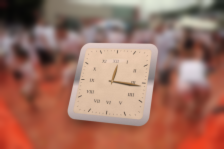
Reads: 12:16
